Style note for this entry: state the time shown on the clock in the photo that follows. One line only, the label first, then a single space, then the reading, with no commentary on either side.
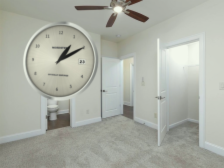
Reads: 1:10
